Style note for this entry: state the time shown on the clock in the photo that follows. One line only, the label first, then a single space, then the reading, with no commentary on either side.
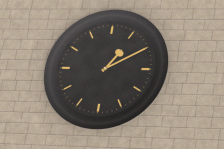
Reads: 1:10
